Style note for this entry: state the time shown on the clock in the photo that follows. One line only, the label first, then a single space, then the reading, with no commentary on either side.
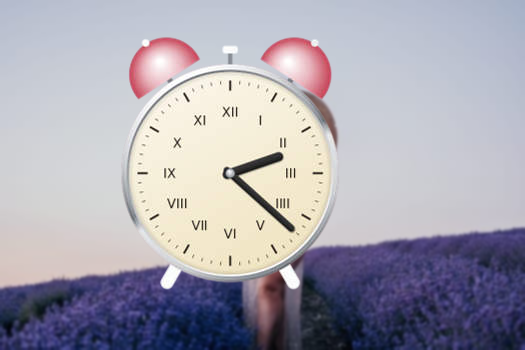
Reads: 2:22
